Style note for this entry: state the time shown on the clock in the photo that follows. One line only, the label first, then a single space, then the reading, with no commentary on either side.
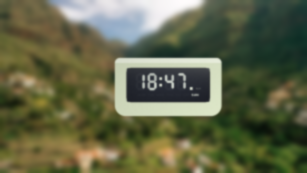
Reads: 18:47
